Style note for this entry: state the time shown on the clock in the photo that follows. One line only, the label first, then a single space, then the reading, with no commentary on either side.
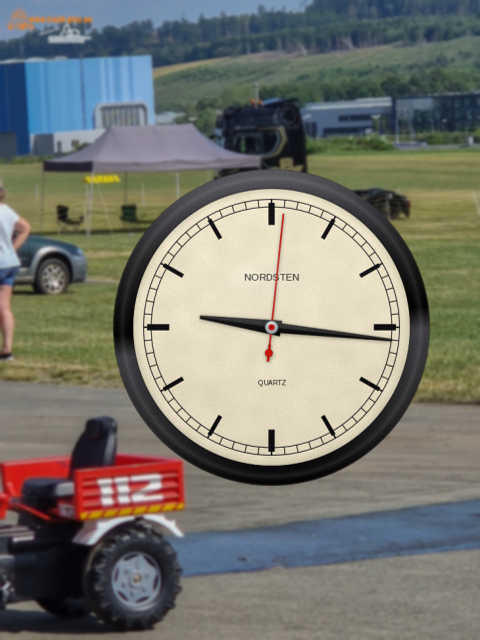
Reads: 9:16:01
